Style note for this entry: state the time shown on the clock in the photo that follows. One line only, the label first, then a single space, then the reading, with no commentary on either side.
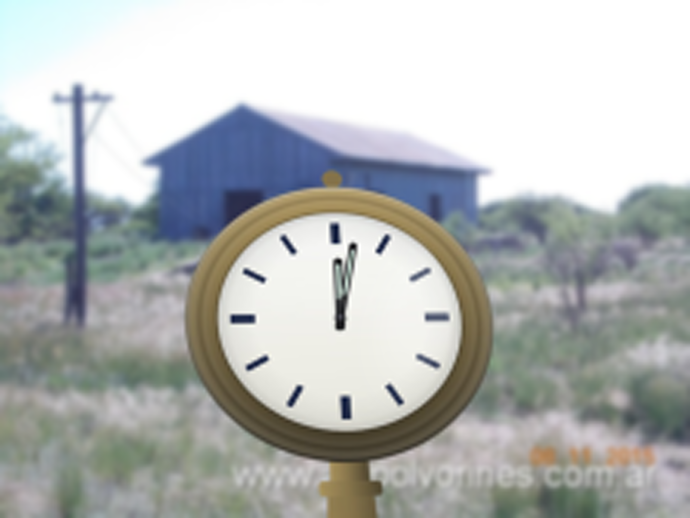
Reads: 12:02
